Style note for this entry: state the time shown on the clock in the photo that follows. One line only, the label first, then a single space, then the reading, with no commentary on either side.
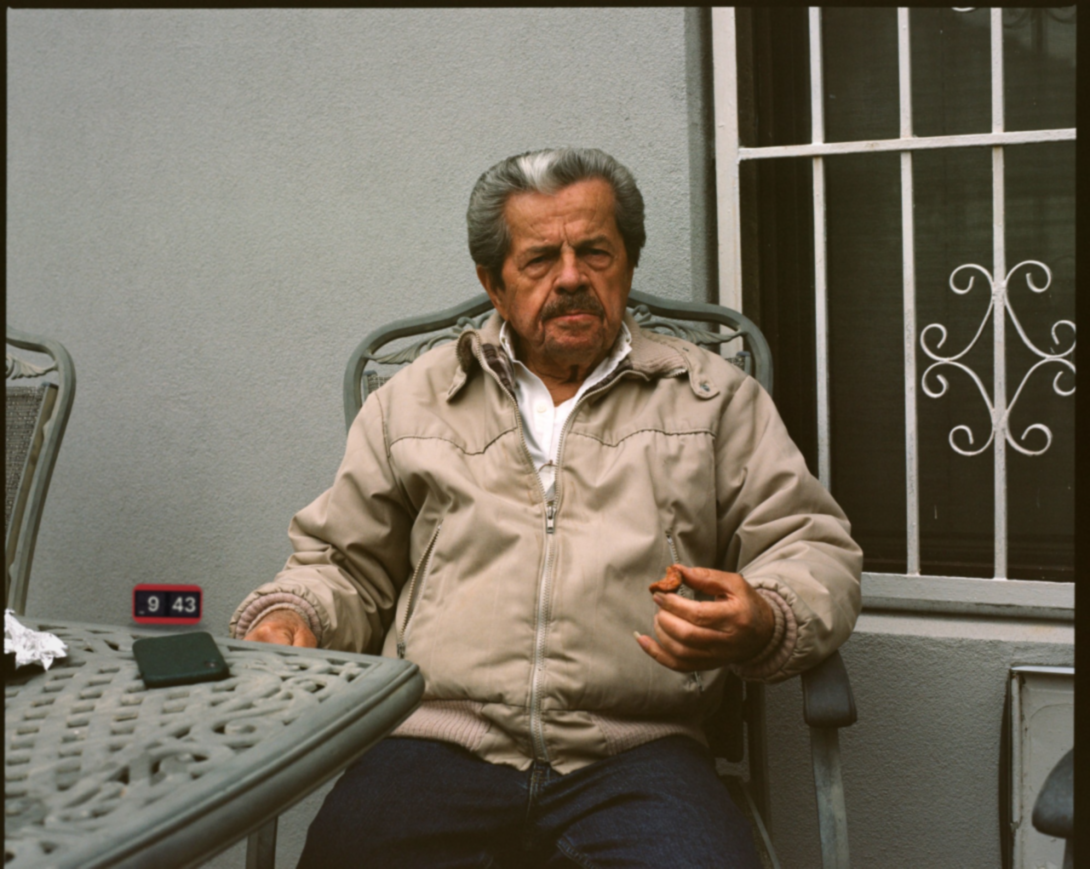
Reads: 9:43
